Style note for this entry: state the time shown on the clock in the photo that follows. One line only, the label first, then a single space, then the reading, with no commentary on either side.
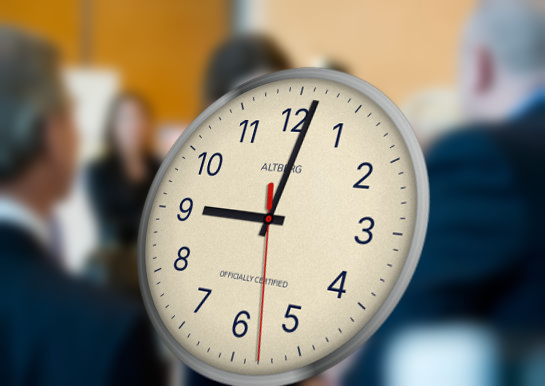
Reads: 9:01:28
